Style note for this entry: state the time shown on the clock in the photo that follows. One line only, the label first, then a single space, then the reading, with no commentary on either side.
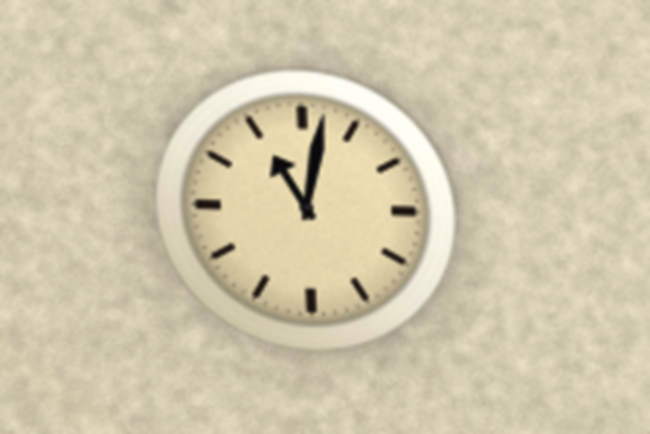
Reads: 11:02
